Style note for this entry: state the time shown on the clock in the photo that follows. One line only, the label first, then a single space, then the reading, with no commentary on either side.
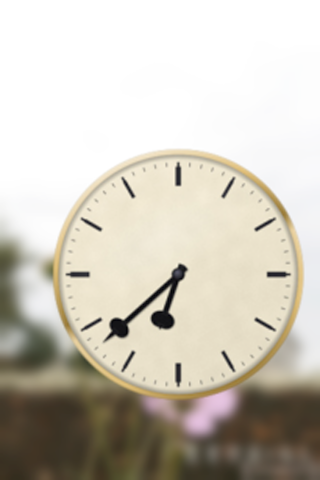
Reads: 6:38
